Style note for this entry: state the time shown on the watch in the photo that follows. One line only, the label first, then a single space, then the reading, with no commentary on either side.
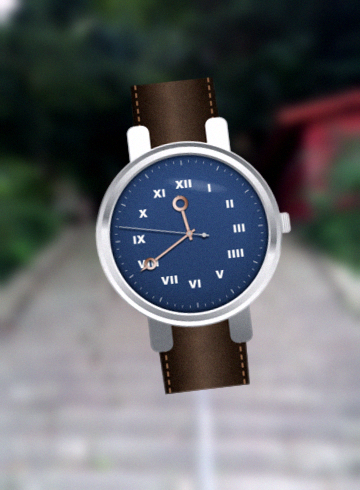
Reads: 11:39:47
